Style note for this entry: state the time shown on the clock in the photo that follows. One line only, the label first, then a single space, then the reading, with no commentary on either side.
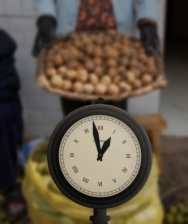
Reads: 12:58
